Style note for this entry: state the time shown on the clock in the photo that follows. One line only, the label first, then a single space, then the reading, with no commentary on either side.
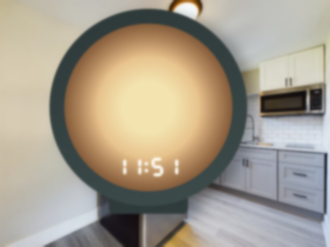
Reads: 11:51
